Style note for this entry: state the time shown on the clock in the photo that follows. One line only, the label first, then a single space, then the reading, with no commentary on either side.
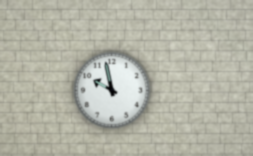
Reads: 9:58
